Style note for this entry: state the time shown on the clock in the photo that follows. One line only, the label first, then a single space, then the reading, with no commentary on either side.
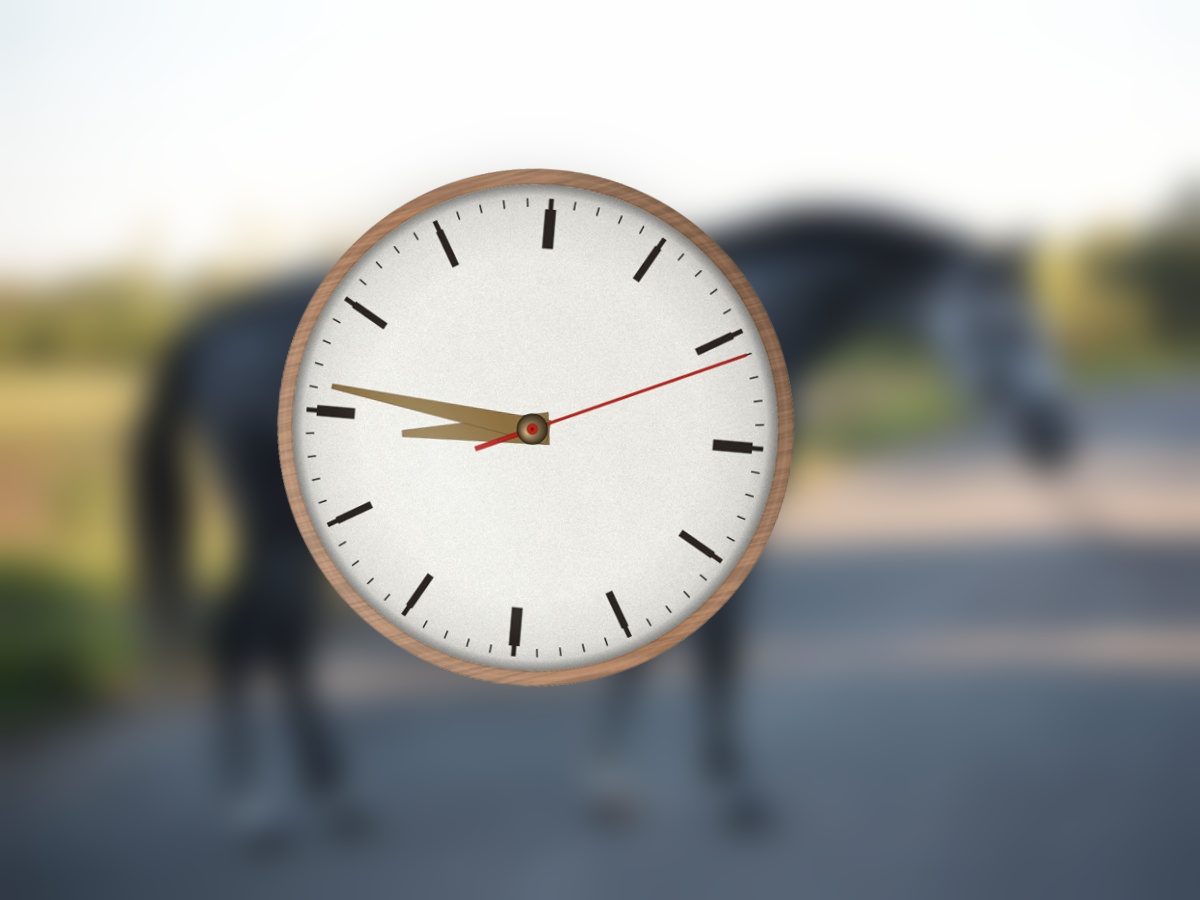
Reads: 8:46:11
